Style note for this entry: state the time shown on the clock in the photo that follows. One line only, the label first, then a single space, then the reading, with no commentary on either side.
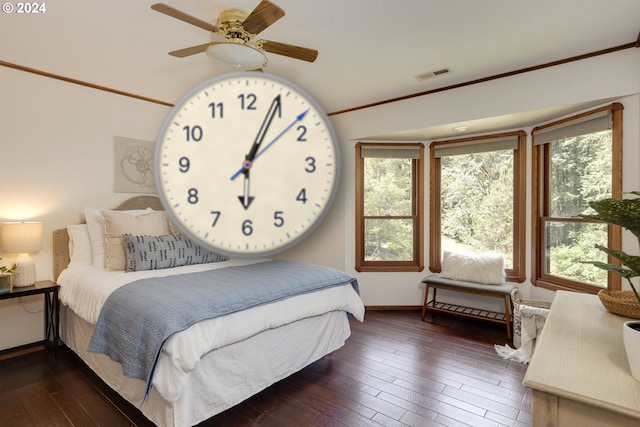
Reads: 6:04:08
